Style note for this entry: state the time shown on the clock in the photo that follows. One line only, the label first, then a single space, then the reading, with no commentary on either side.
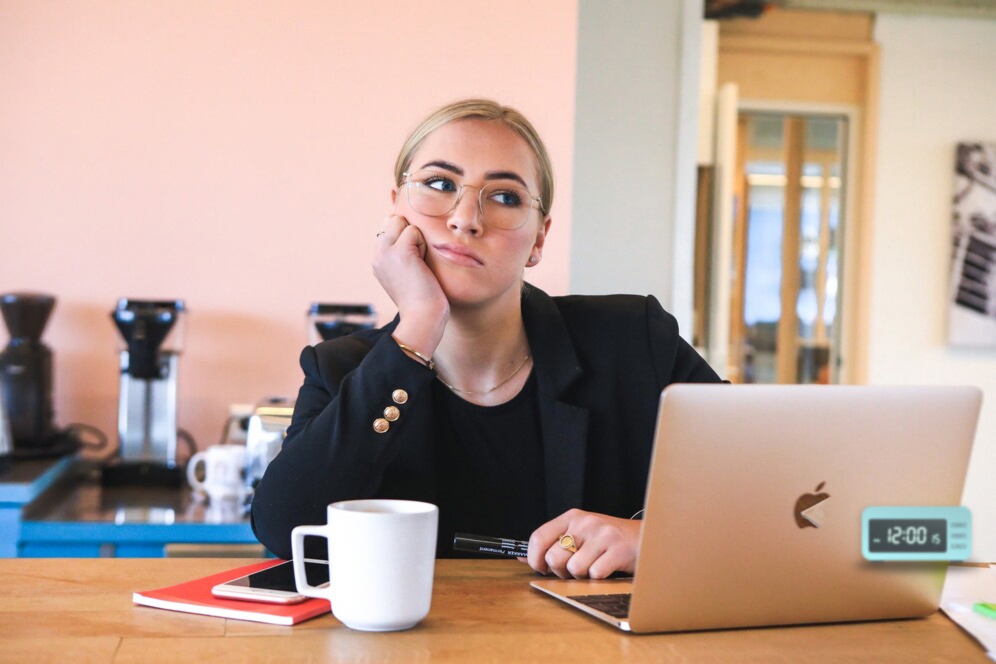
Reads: 12:00
